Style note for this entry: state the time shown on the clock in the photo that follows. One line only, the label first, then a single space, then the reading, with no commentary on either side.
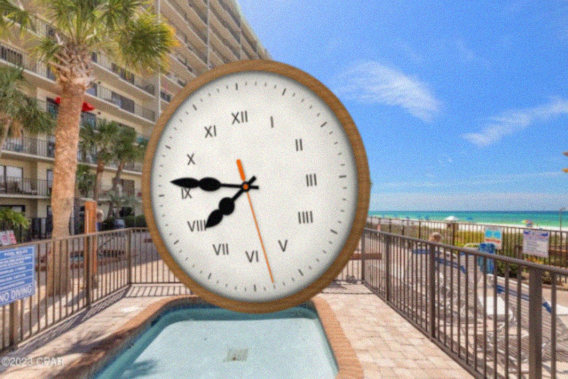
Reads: 7:46:28
